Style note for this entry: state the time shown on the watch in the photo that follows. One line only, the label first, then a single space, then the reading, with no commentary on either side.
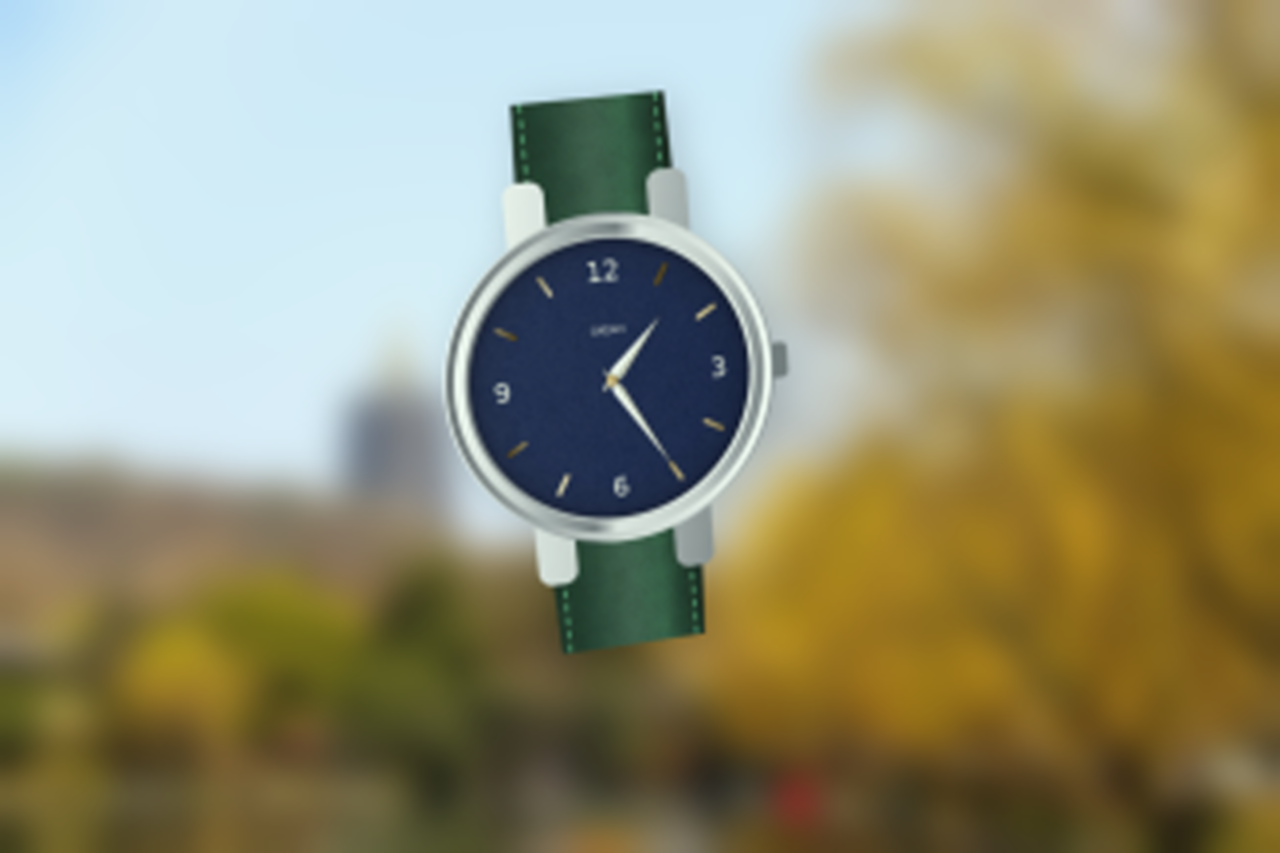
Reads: 1:25
